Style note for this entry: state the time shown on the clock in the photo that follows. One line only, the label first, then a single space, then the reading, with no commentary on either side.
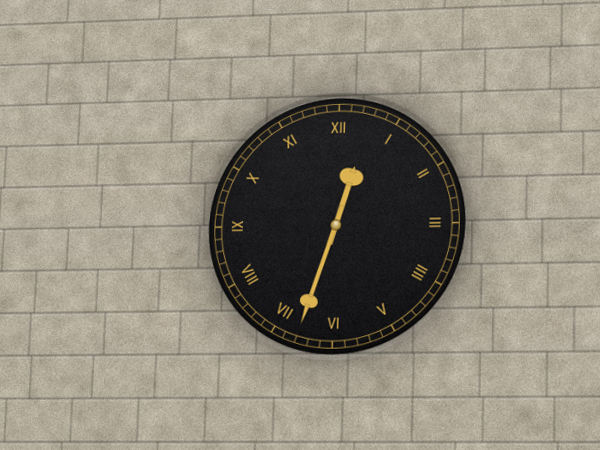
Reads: 12:33
